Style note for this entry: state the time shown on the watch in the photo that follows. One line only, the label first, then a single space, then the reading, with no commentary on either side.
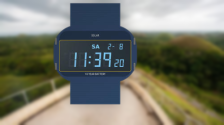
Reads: 11:39:20
